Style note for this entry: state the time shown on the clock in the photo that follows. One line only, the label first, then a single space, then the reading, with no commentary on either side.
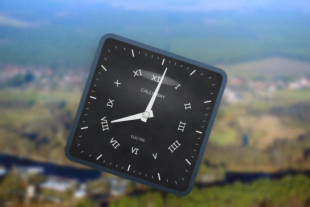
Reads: 8:01
